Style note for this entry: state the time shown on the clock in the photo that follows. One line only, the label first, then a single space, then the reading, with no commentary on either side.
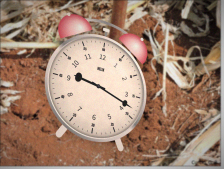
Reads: 9:18
